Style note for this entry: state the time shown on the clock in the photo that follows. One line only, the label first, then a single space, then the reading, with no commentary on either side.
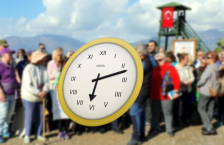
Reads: 6:12
